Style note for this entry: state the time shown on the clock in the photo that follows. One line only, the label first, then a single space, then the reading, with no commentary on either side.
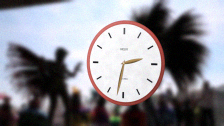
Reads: 2:32
